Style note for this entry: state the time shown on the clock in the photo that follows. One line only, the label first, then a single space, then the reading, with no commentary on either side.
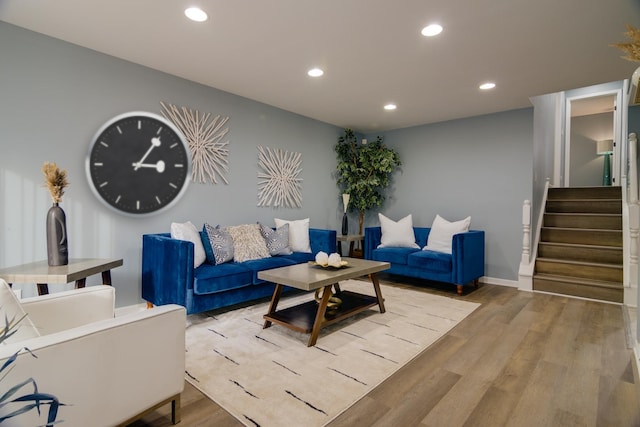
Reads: 3:06
